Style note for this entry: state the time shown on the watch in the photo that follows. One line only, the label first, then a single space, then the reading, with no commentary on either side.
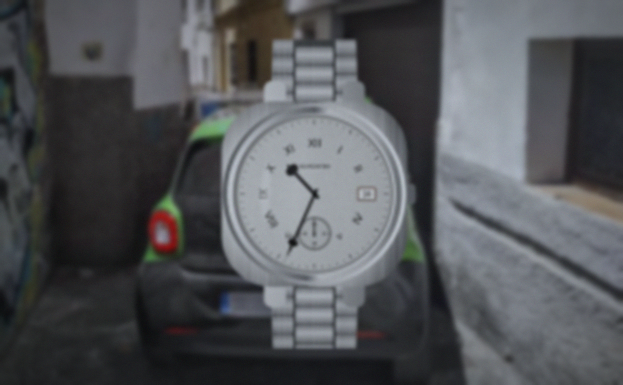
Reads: 10:34
